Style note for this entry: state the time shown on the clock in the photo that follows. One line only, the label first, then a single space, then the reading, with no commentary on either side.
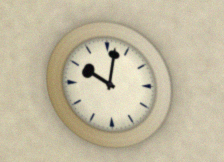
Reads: 10:02
